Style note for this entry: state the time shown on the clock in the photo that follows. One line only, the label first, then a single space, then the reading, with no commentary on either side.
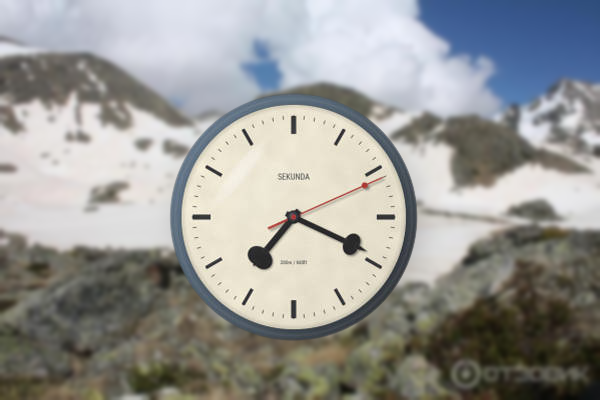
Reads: 7:19:11
